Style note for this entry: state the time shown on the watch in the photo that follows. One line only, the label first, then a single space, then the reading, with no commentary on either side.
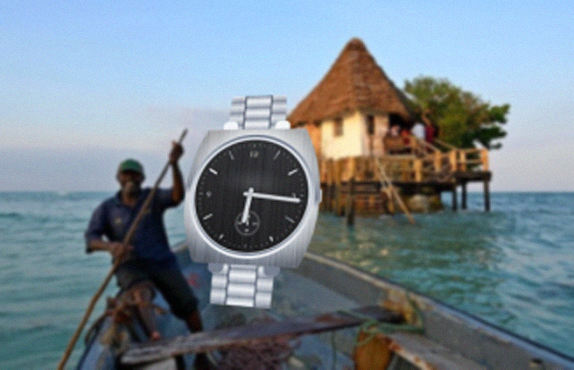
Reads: 6:16
